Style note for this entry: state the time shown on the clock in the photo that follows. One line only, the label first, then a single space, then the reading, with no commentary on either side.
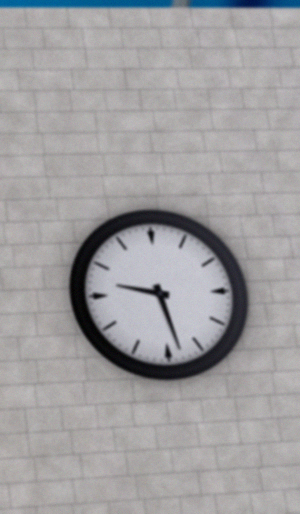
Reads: 9:28
